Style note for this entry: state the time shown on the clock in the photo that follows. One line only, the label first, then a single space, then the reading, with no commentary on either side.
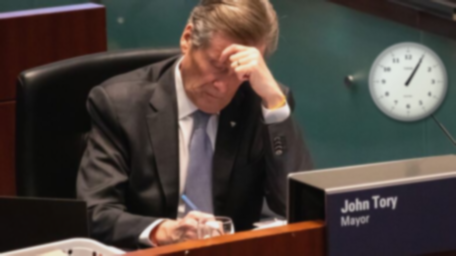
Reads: 1:05
